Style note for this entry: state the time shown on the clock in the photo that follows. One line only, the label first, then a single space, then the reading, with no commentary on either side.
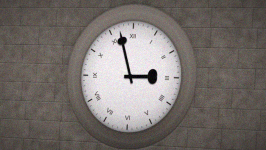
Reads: 2:57
